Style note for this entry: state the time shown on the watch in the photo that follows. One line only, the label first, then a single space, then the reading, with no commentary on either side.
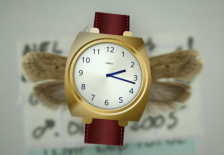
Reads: 2:17
